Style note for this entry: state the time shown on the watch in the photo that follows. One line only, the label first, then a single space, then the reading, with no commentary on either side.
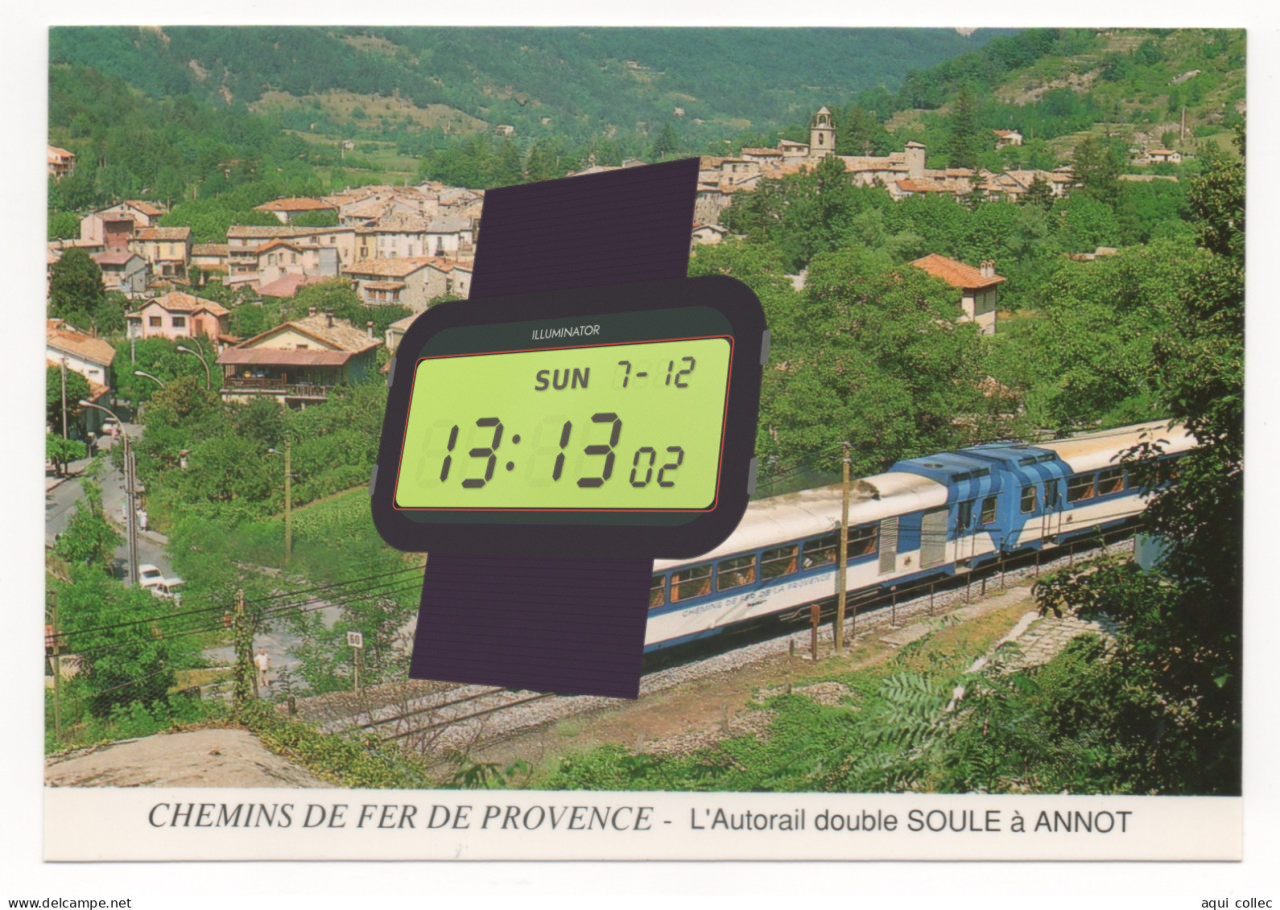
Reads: 13:13:02
